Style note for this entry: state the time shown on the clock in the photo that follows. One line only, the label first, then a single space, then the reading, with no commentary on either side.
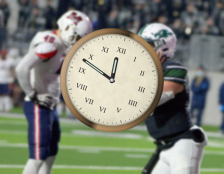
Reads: 11:48
